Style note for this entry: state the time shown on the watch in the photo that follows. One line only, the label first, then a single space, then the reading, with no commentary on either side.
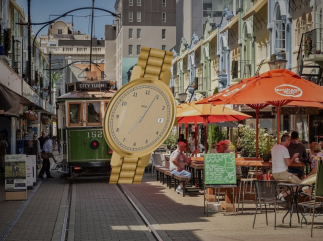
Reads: 7:04
